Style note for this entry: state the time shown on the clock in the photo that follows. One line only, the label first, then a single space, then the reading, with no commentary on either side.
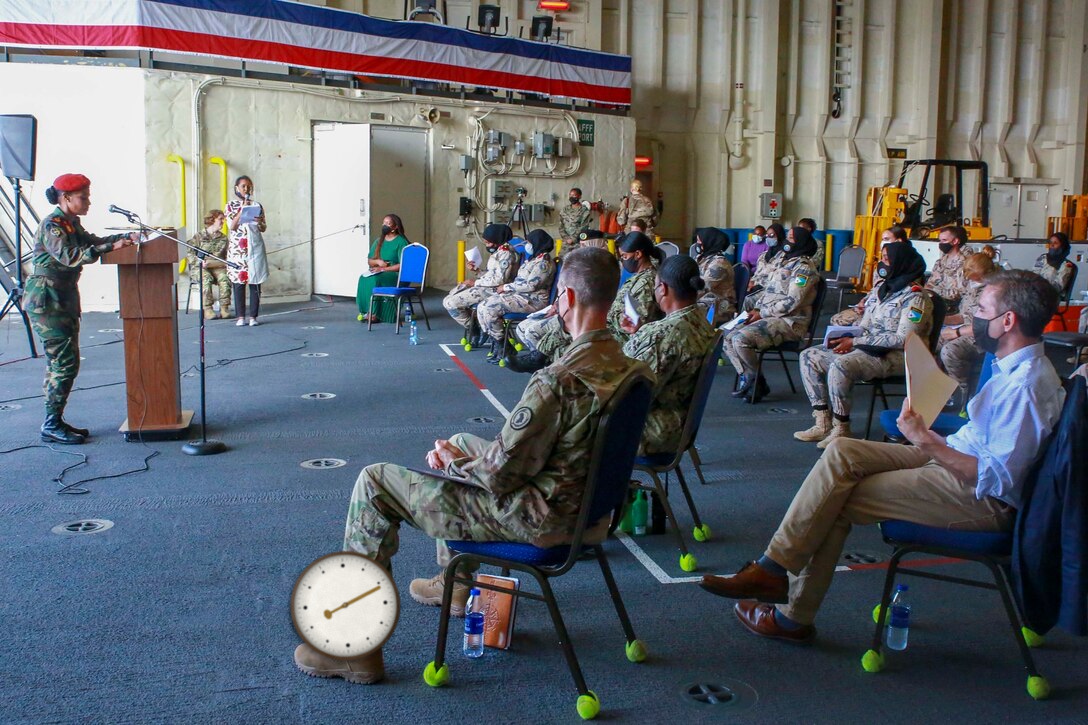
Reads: 8:11
